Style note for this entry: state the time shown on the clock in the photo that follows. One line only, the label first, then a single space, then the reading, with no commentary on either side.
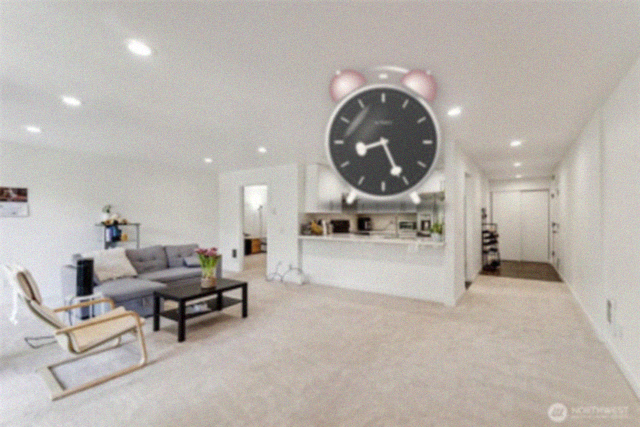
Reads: 8:26
